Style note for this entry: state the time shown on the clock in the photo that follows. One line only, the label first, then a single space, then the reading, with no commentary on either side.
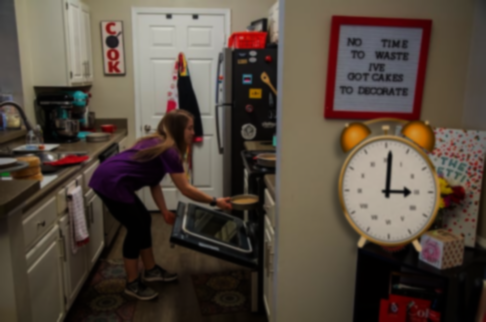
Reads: 3:01
